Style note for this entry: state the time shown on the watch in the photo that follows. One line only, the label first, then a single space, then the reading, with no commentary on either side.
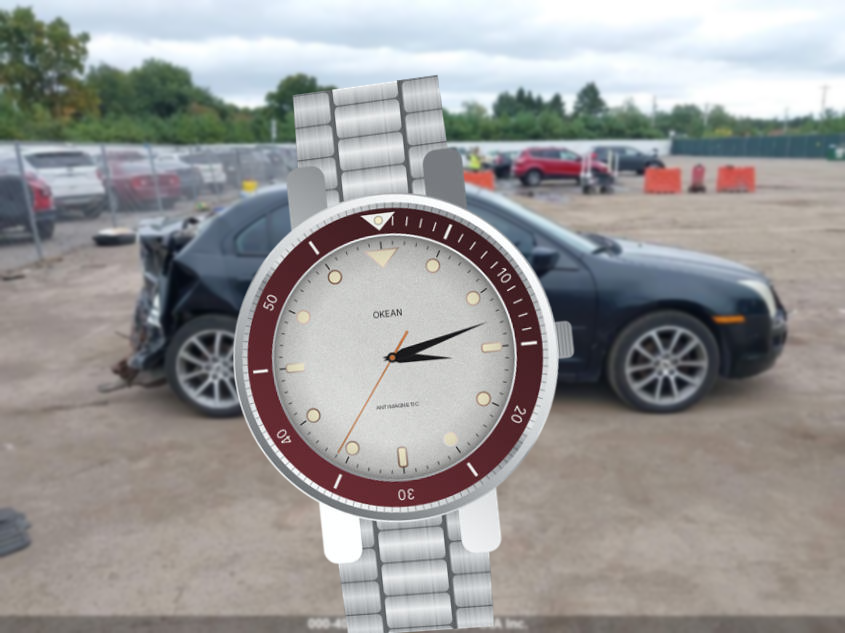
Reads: 3:12:36
